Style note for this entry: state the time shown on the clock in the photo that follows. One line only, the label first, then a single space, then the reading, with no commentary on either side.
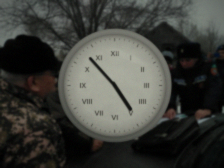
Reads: 4:53
